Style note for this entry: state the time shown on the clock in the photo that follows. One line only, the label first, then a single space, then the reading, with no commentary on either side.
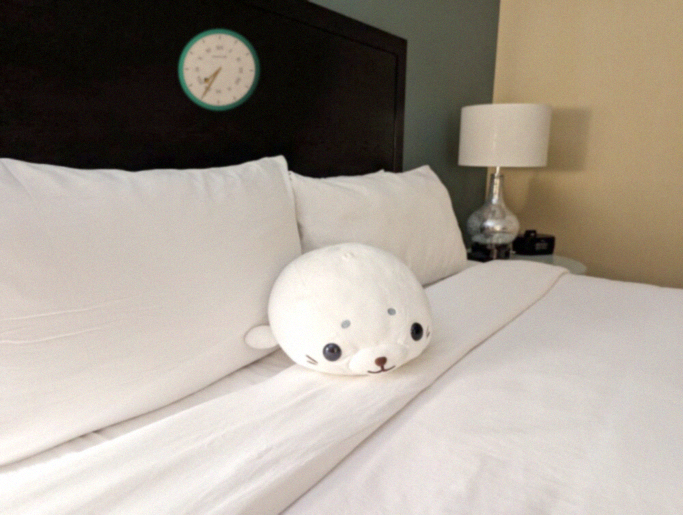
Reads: 7:35
